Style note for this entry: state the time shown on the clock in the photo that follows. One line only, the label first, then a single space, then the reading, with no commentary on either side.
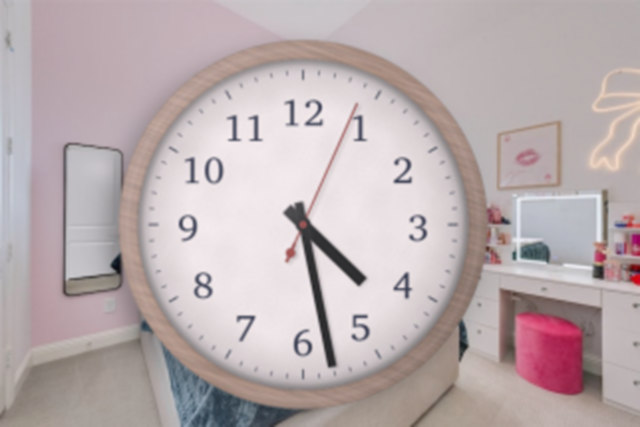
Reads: 4:28:04
